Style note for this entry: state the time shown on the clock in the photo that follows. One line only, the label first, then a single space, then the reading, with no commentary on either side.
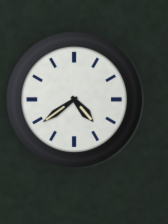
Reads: 4:39
